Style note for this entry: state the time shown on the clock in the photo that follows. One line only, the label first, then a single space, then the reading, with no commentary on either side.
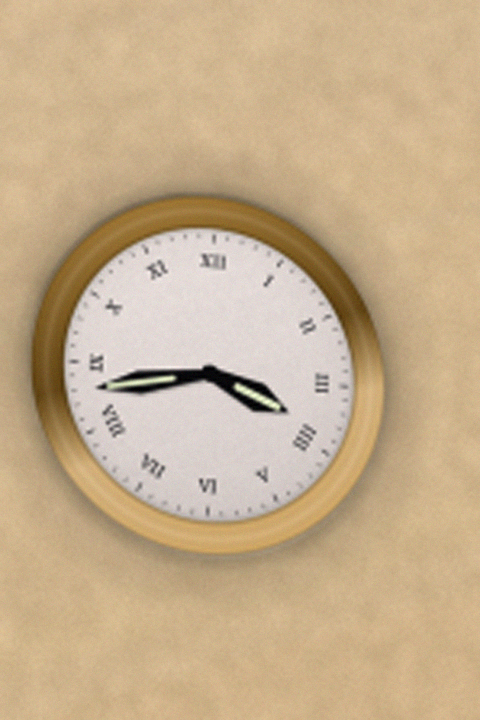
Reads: 3:43
